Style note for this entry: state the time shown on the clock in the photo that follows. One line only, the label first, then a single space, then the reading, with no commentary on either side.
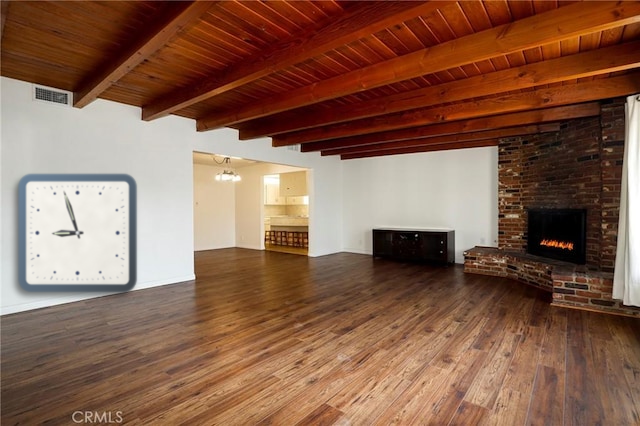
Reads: 8:57
